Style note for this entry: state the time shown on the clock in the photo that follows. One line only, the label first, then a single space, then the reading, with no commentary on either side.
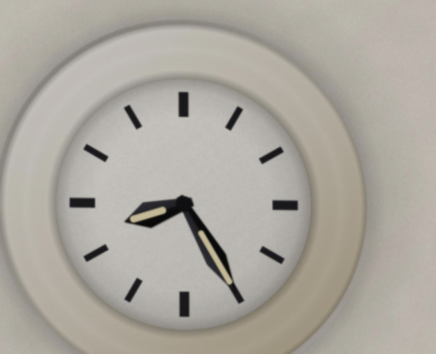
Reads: 8:25
